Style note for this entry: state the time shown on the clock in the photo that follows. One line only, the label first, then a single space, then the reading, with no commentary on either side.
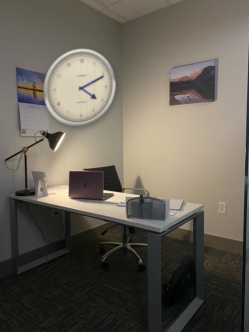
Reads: 4:11
